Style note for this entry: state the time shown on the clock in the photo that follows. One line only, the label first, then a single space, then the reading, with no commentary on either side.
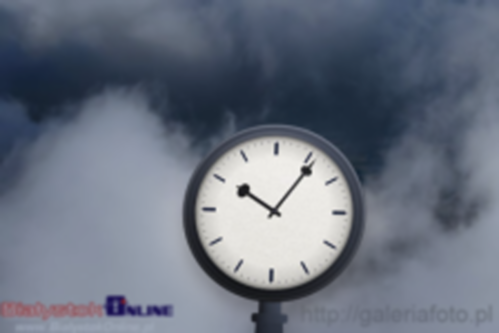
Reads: 10:06
